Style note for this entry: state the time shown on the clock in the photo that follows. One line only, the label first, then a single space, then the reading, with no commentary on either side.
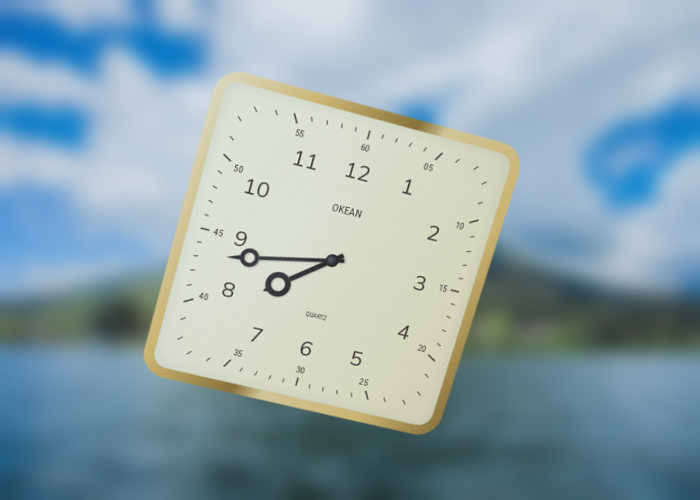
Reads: 7:43
